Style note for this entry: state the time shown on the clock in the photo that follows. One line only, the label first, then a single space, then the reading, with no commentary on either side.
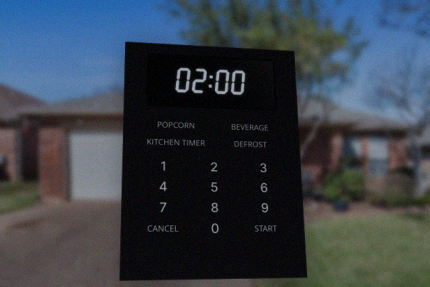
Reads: 2:00
